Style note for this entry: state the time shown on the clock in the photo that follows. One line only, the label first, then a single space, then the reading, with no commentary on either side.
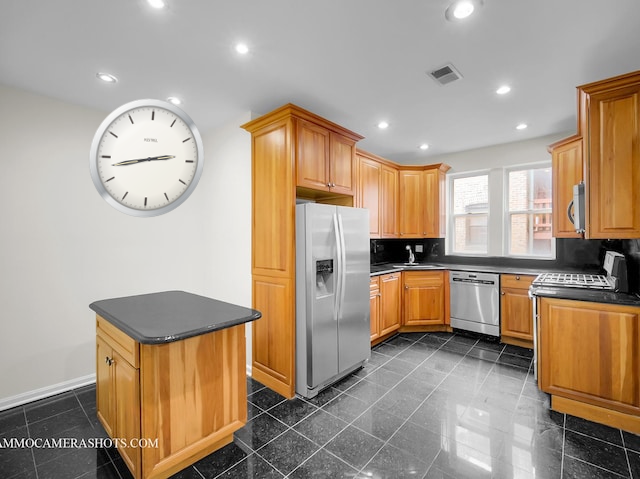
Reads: 2:43
